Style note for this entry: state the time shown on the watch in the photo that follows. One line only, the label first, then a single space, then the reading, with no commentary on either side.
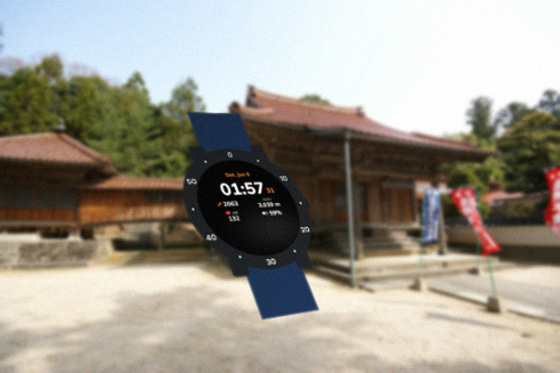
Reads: 1:57
